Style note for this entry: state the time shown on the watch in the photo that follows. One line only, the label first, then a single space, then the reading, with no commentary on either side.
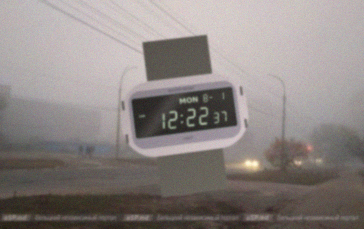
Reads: 12:22:37
